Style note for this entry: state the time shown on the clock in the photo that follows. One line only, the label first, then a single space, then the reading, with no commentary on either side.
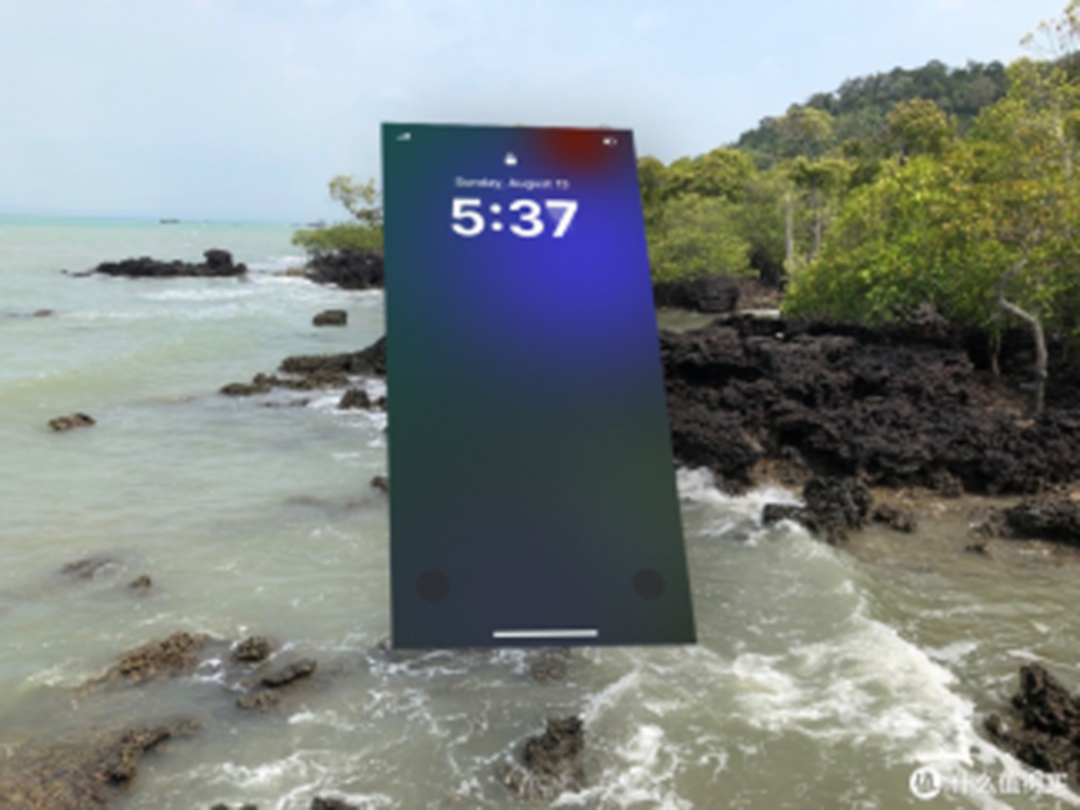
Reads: 5:37
